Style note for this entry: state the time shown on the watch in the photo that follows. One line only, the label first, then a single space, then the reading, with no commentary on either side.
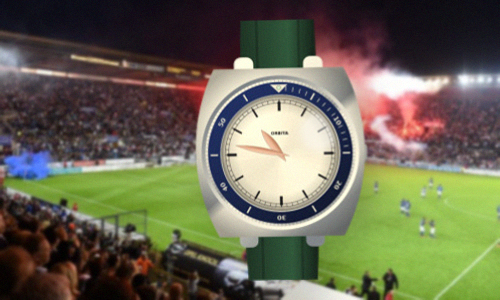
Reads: 10:47
